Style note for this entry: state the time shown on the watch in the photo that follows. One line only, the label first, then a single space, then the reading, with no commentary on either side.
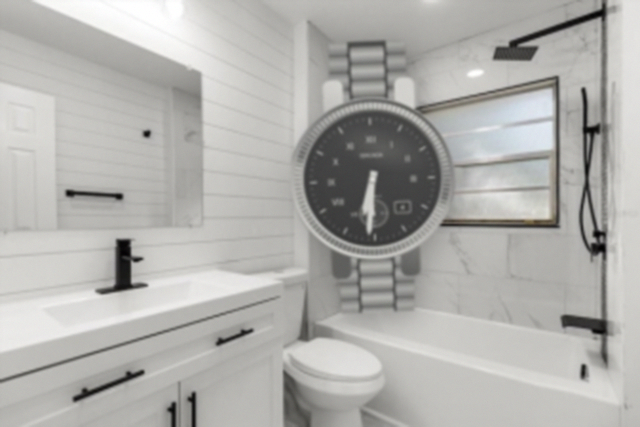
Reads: 6:31
